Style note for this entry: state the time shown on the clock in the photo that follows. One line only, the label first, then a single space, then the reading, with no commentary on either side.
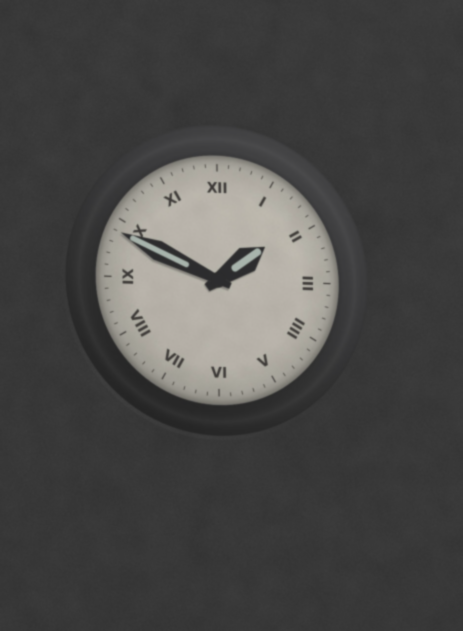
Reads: 1:49
